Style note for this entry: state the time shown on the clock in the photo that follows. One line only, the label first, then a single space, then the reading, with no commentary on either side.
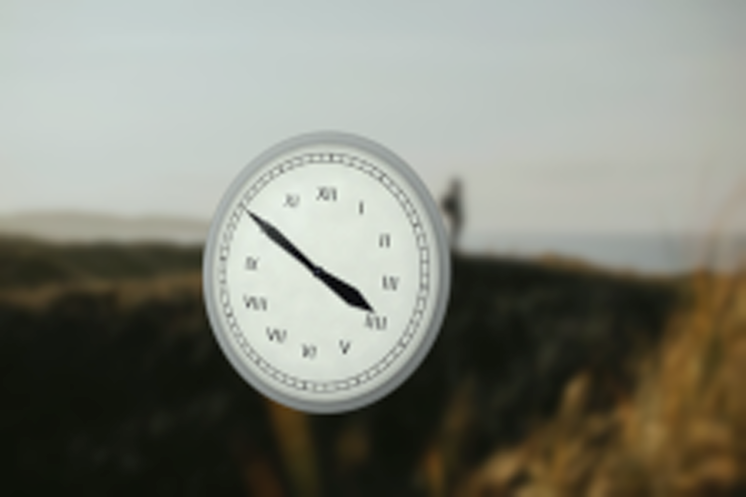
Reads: 3:50
